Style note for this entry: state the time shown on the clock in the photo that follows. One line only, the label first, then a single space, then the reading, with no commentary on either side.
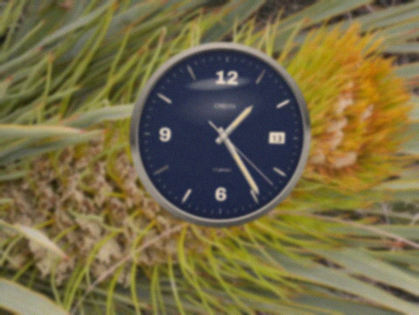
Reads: 1:24:22
